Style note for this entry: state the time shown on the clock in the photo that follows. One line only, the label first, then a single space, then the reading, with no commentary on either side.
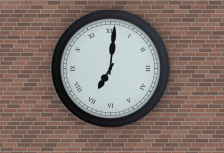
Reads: 7:01
